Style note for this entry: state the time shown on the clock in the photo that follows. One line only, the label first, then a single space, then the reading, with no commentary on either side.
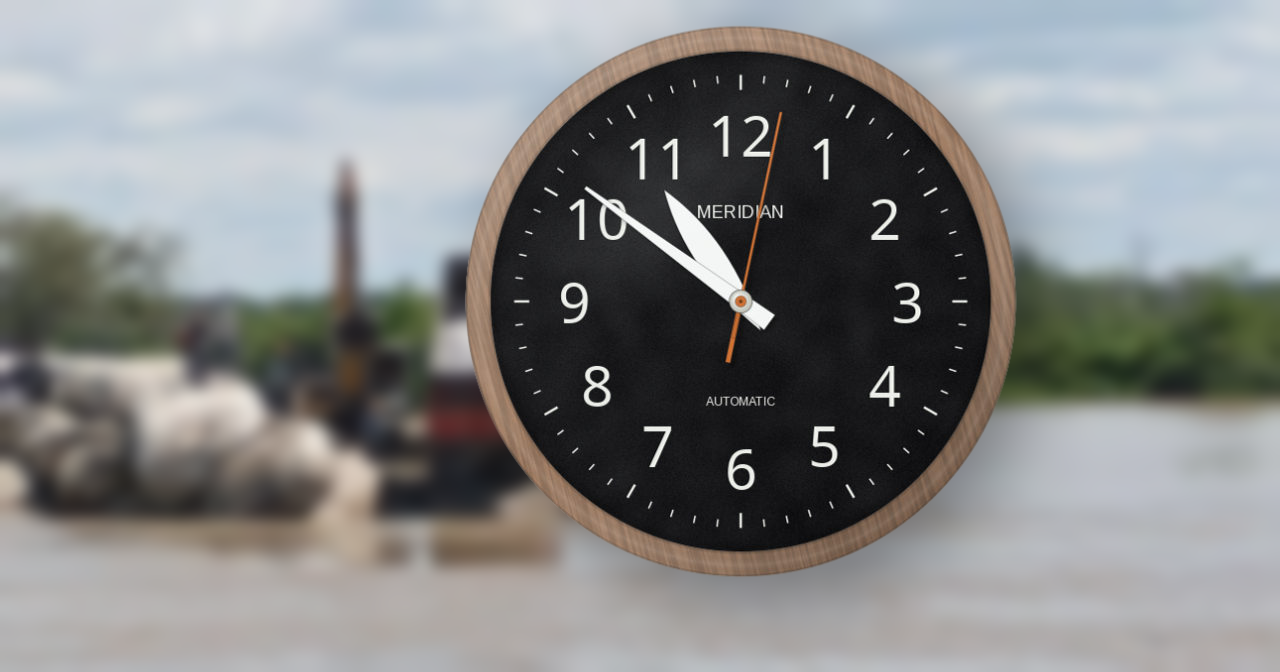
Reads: 10:51:02
